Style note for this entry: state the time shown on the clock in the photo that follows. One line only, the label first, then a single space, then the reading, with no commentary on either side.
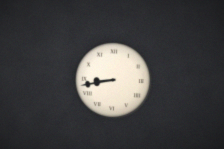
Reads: 8:43
